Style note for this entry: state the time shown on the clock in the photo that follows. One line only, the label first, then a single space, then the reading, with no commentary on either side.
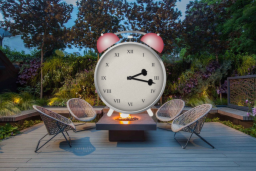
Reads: 2:17
